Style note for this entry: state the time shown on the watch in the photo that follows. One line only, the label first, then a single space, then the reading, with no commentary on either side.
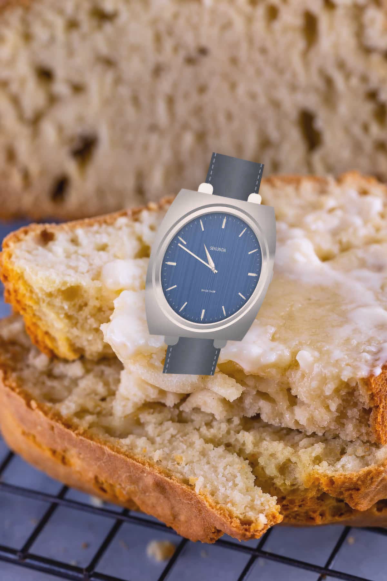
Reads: 10:49
